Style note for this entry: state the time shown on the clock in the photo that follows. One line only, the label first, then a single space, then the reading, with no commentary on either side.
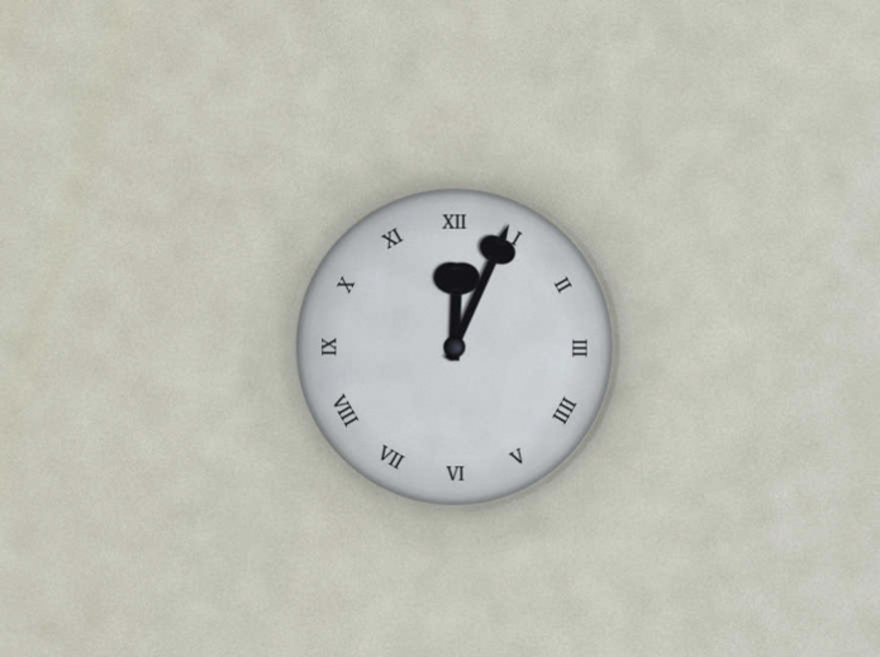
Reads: 12:04
